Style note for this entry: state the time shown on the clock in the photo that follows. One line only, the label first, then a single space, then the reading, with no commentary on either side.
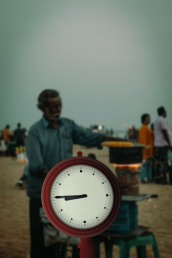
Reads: 8:45
